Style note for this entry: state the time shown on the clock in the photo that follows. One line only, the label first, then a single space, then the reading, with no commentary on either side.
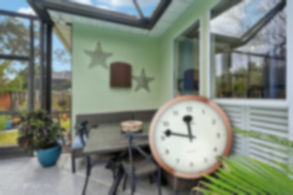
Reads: 11:47
